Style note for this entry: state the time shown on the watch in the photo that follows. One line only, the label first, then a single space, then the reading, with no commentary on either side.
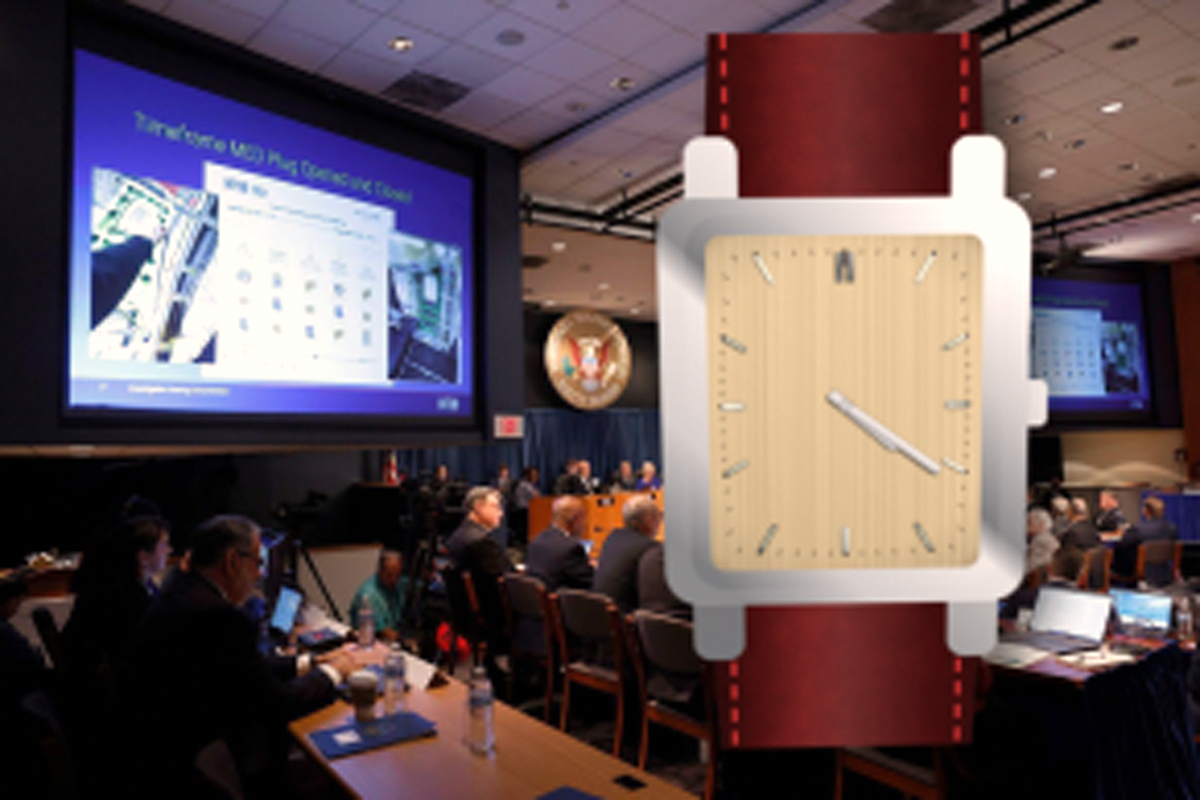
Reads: 4:21
